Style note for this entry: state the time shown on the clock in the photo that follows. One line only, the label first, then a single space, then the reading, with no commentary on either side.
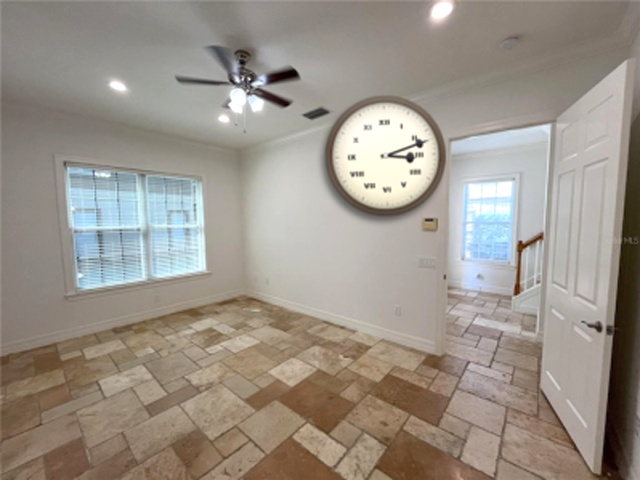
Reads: 3:12
